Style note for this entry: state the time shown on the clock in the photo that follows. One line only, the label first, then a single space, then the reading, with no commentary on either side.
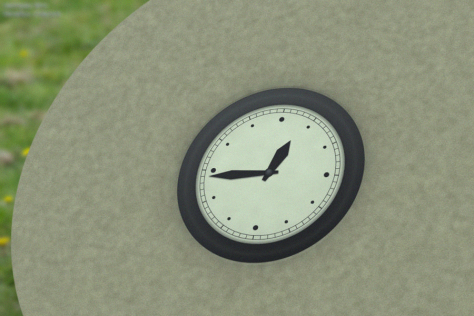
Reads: 12:44
